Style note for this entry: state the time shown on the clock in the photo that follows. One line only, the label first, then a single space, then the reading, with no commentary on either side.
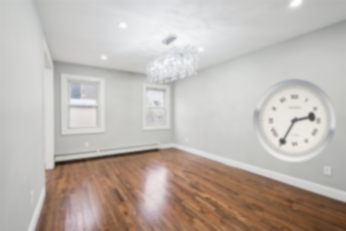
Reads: 2:35
